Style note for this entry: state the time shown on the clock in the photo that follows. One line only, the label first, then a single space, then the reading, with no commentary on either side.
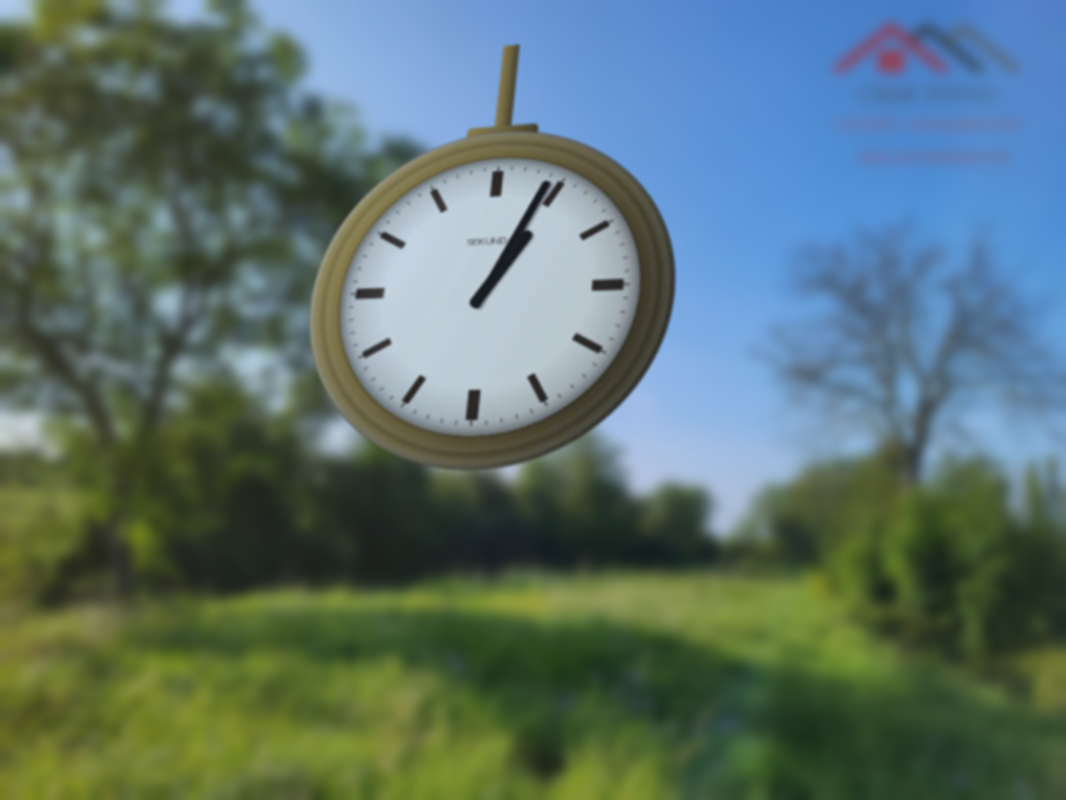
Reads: 1:04
